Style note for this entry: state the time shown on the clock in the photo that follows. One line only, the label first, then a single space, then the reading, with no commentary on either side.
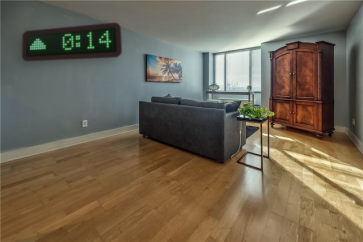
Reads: 0:14
